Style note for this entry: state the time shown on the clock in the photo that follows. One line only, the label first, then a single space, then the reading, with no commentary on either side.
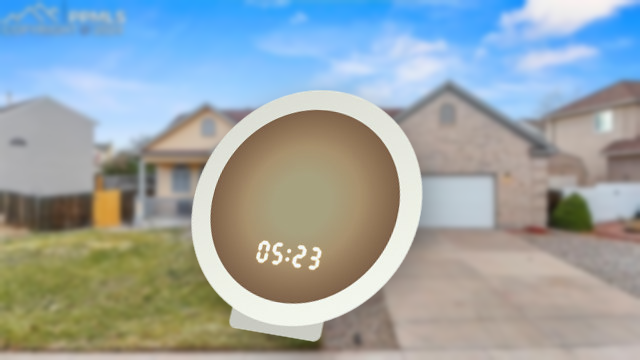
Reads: 5:23
